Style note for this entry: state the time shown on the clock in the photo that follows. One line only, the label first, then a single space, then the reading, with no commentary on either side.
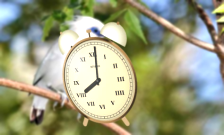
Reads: 8:01
